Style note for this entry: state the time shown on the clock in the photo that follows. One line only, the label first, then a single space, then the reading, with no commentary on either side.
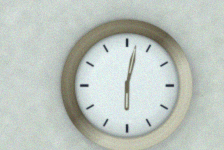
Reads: 6:02
